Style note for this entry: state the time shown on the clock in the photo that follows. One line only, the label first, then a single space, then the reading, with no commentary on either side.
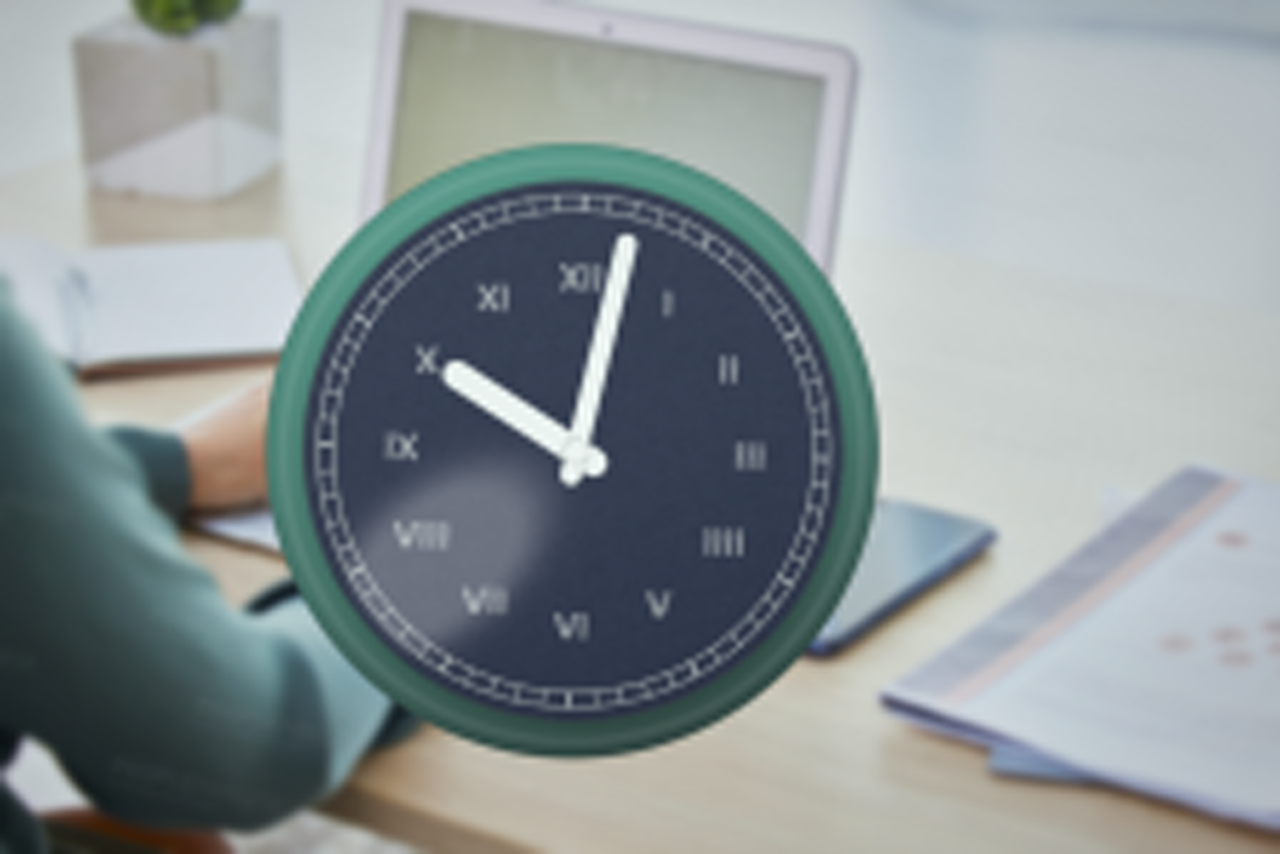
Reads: 10:02
